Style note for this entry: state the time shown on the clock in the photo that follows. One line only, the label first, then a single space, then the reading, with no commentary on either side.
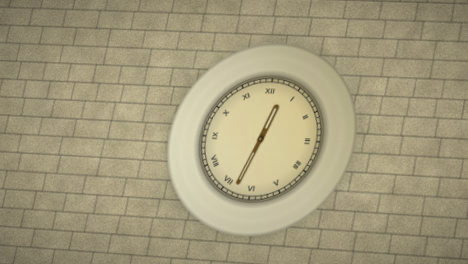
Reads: 12:33
